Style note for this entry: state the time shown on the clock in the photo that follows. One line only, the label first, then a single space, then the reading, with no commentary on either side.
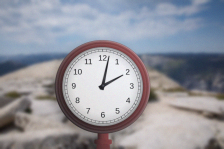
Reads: 2:02
